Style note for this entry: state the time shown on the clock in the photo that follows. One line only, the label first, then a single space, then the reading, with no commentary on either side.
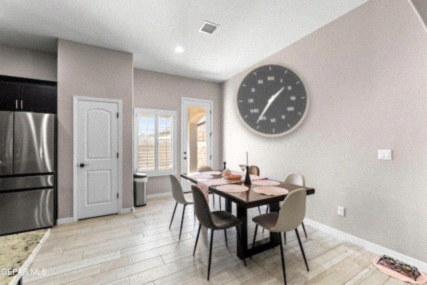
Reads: 1:36
